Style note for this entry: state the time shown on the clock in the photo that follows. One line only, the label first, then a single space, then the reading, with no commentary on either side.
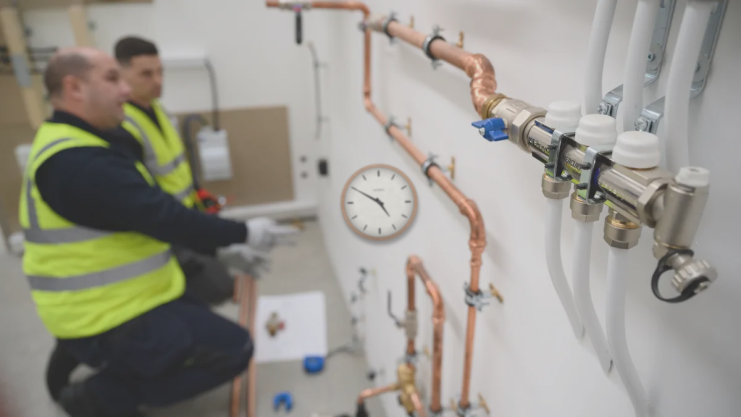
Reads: 4:50
